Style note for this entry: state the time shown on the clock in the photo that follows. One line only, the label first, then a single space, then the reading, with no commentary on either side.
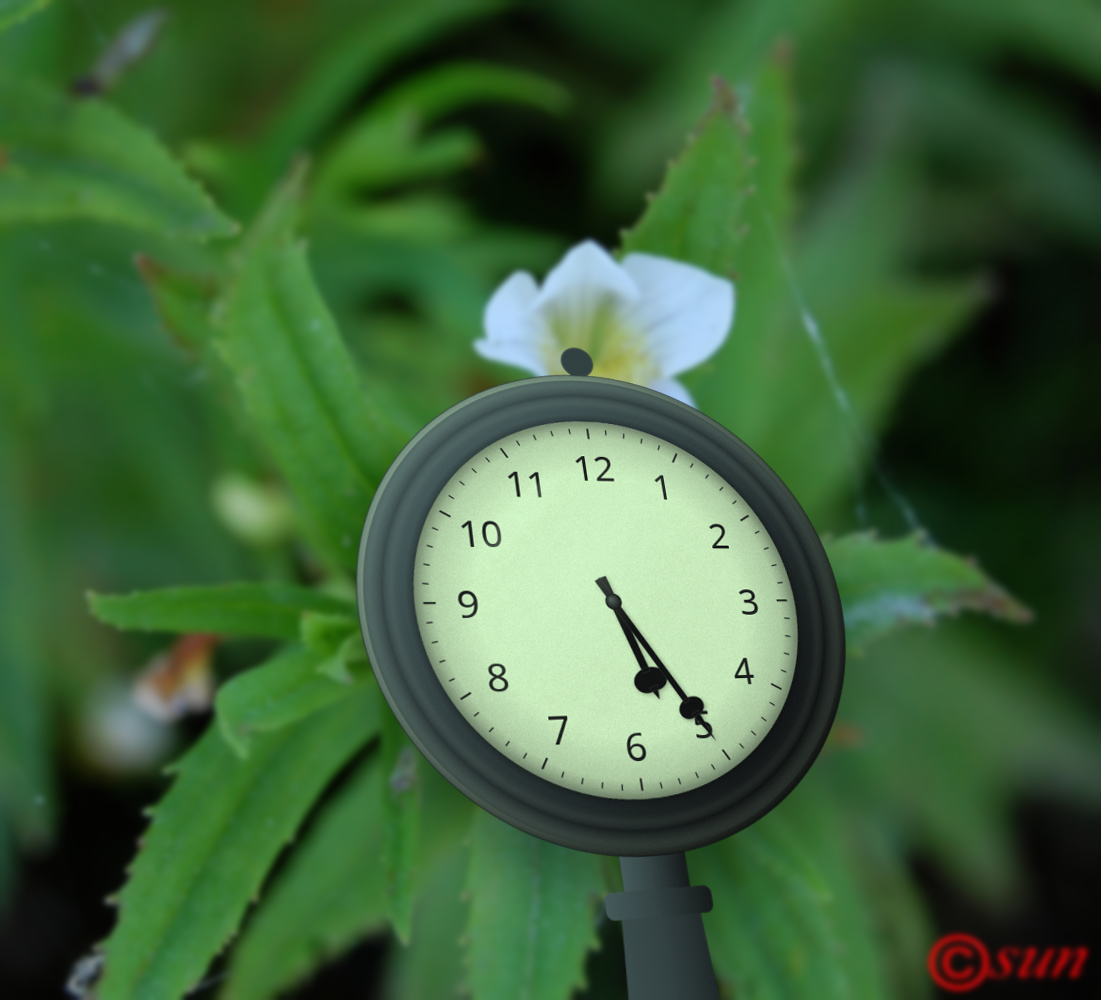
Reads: 5:25
